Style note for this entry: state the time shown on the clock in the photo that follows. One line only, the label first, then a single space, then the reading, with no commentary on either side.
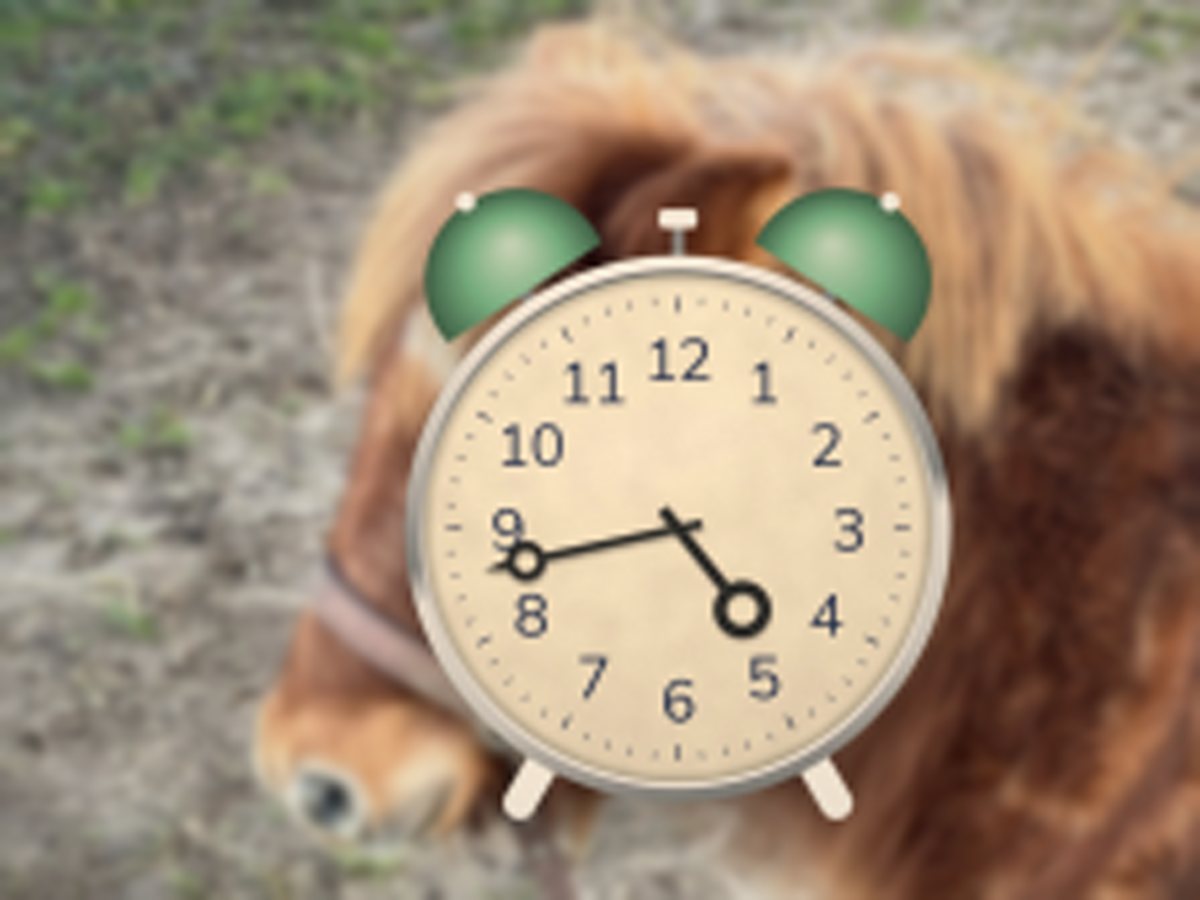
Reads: 4:43
